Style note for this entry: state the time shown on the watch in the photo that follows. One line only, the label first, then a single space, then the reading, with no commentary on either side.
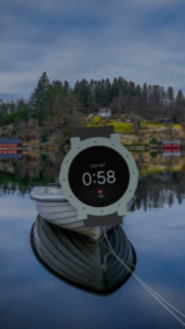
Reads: 0:58
